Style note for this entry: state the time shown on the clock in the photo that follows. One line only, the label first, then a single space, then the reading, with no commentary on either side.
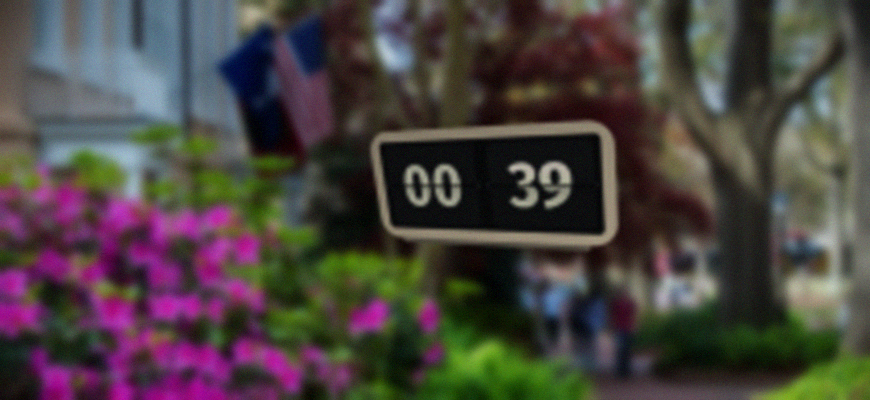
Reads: 0:39
